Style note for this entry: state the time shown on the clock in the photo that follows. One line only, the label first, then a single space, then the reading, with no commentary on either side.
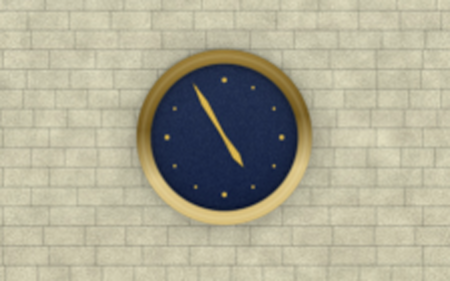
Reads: 4:55
